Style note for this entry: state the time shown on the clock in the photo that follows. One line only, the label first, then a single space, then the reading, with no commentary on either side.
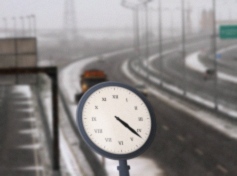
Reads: 4:22
